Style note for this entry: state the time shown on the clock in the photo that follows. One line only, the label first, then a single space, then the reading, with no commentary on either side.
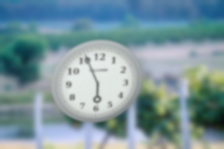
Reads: 5:56
